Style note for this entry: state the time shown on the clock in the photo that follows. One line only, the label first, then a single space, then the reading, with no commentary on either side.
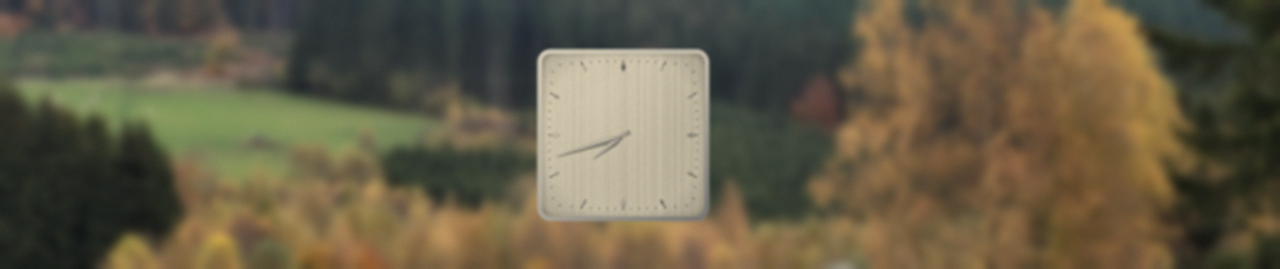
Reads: 7:42
